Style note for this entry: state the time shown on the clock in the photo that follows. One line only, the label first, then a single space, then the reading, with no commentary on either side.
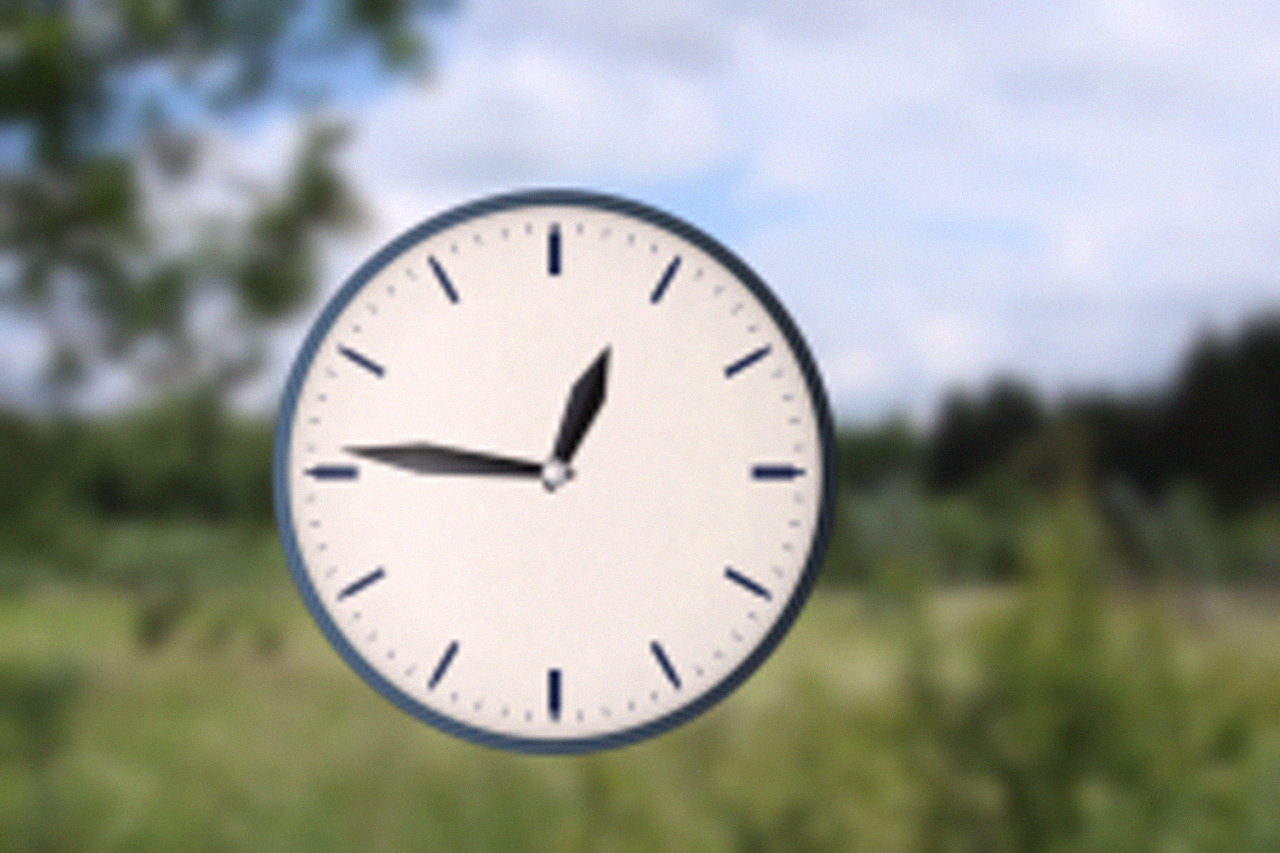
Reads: 12:46
